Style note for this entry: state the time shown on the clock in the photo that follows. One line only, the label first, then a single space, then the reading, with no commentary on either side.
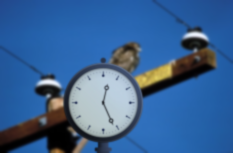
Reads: 12:26
